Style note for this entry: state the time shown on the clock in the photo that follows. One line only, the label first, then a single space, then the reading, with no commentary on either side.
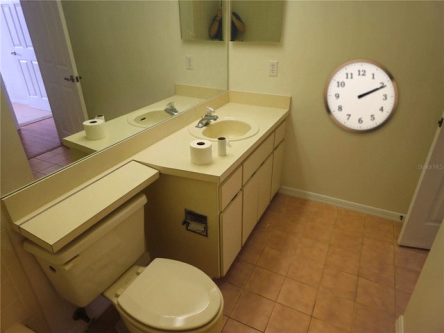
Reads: 2:11
